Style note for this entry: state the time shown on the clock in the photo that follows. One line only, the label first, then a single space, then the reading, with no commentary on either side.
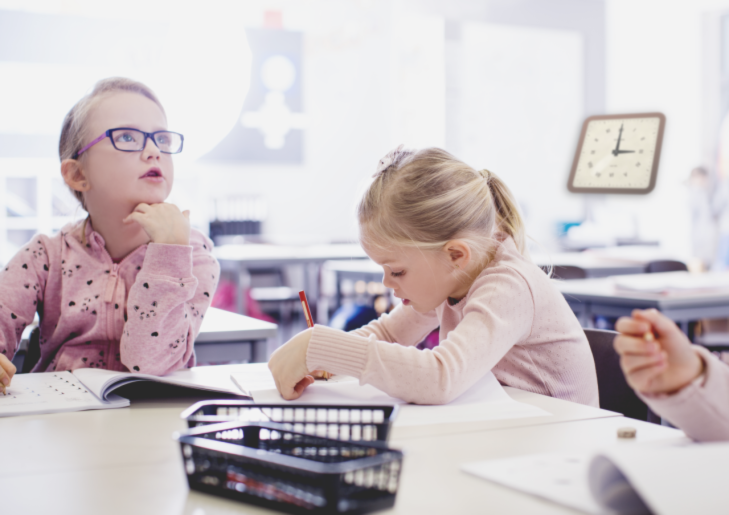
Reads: 3:00
